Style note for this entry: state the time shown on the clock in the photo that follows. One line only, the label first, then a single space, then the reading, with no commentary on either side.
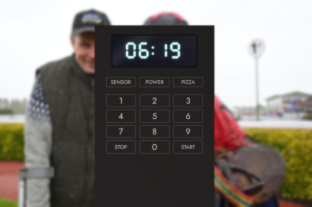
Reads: 6:19
